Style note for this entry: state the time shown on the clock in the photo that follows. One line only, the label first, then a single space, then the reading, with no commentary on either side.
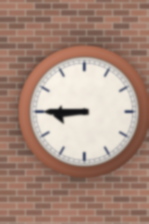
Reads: 8:45
